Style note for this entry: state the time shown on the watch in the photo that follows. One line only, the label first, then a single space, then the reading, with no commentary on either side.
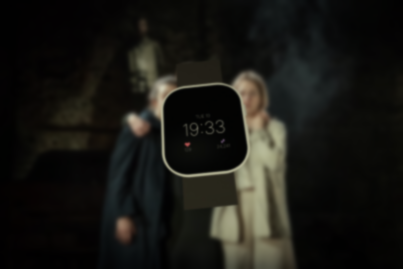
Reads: 19:33
